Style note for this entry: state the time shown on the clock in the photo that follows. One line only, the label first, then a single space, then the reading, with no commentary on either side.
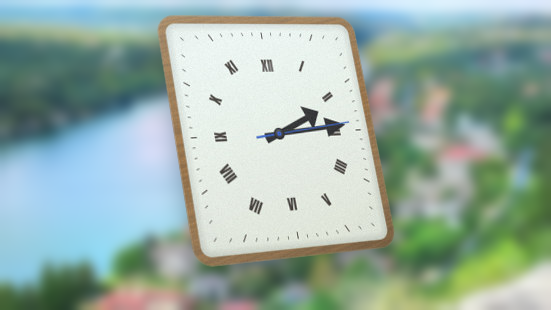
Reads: 2:14:14
